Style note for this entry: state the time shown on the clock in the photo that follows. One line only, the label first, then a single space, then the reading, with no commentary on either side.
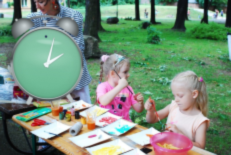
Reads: 2:03
